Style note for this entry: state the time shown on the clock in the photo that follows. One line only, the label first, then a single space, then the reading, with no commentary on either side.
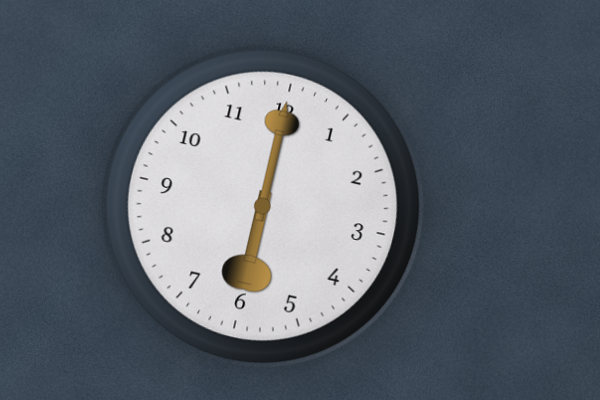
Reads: 6:00
